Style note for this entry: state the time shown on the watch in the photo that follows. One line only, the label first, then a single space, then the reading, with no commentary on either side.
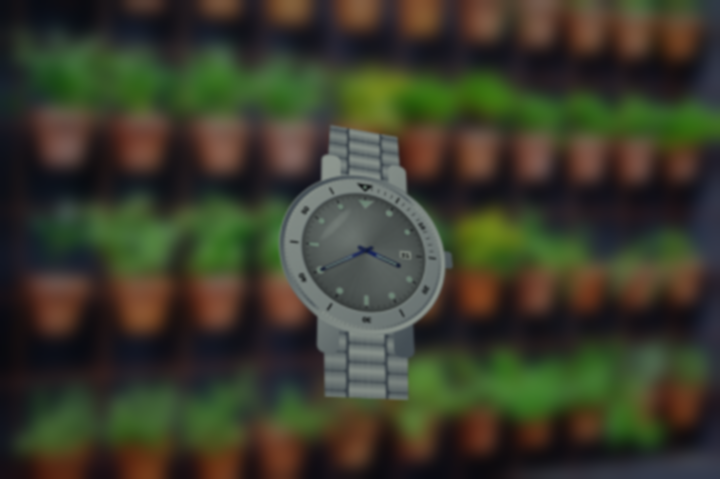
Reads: 3:40
